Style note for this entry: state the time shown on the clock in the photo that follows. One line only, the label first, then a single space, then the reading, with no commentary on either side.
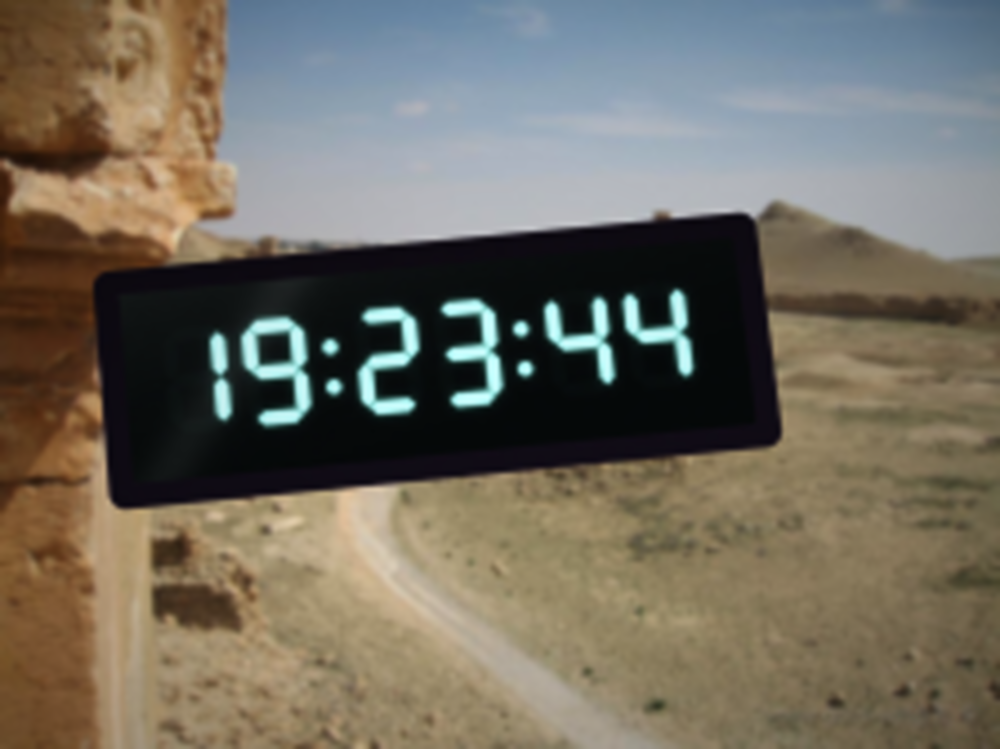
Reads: 19:23:44
